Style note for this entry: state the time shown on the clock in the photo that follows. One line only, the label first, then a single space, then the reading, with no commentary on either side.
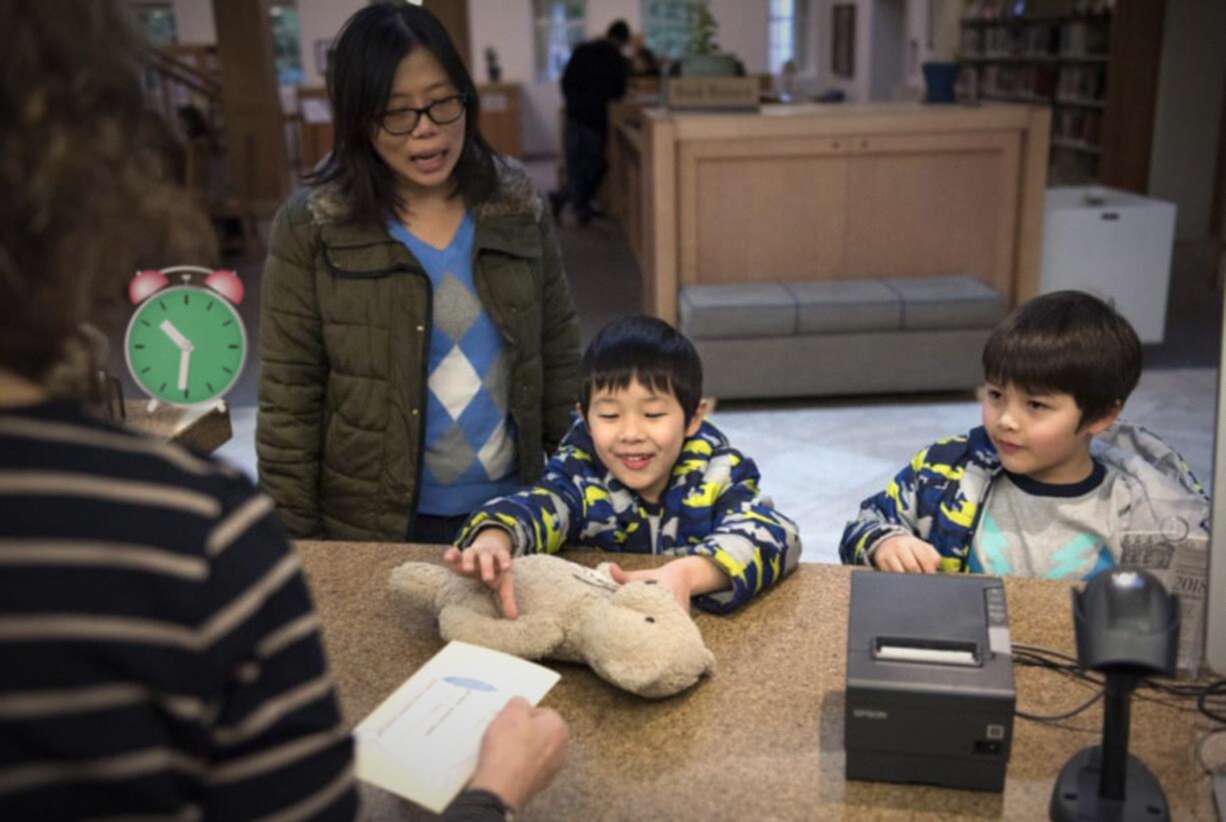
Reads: 10:31
